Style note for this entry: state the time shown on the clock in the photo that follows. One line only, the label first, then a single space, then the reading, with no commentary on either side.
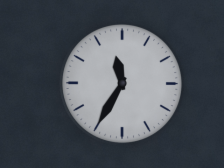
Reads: 11:35
